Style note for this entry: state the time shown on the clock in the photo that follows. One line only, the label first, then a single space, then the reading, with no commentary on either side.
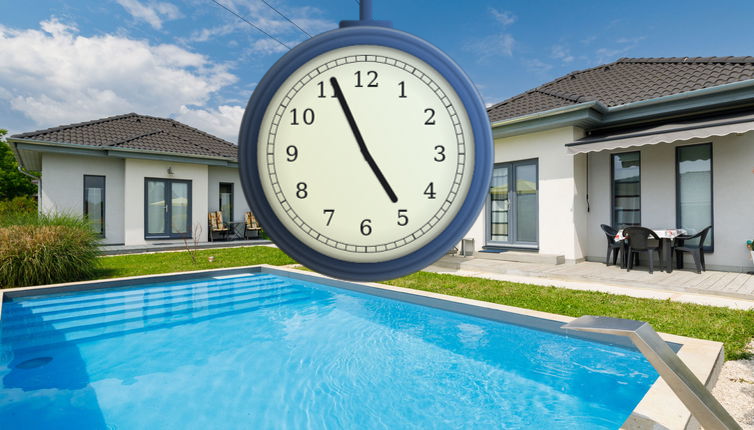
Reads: 4:56
